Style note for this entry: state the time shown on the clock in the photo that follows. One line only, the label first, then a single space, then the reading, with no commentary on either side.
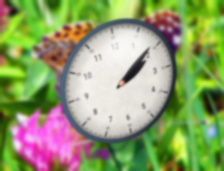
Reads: 2:09
